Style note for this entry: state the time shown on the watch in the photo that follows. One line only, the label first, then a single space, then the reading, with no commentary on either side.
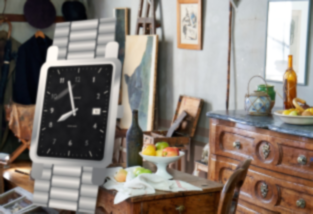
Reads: 7:57
